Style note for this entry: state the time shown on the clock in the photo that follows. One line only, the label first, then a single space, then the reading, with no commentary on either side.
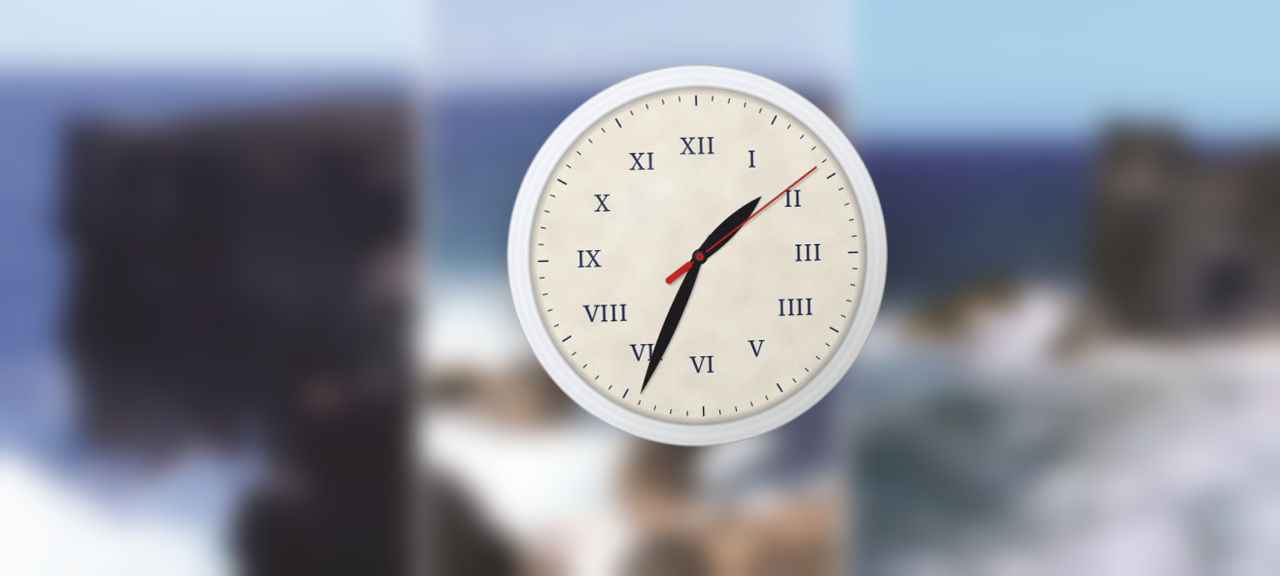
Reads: 1:34:09
